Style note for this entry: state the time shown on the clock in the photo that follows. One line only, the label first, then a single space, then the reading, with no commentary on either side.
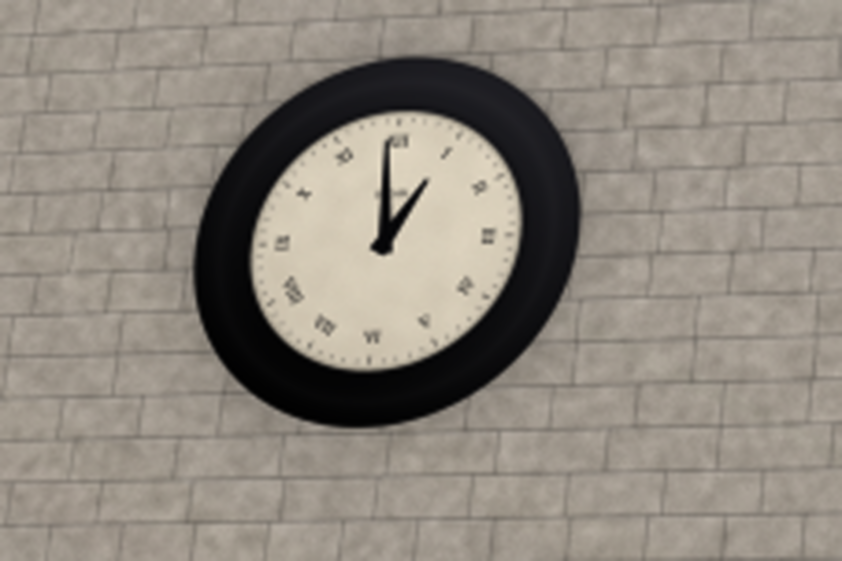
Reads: 12:59
